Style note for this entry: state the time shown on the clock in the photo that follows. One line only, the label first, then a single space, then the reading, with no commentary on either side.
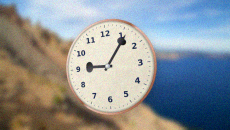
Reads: 9:06
